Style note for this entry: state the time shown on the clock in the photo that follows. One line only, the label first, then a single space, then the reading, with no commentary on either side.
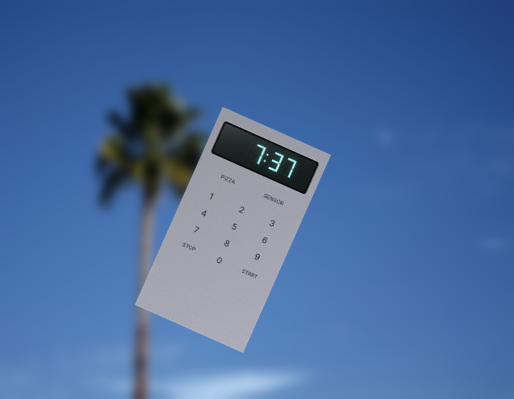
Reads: 7:37
